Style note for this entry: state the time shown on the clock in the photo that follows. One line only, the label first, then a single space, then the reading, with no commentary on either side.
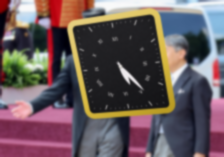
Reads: 5:24
